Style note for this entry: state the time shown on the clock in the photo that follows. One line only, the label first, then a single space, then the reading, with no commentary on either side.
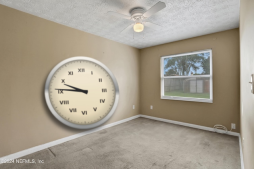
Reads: 9:46
